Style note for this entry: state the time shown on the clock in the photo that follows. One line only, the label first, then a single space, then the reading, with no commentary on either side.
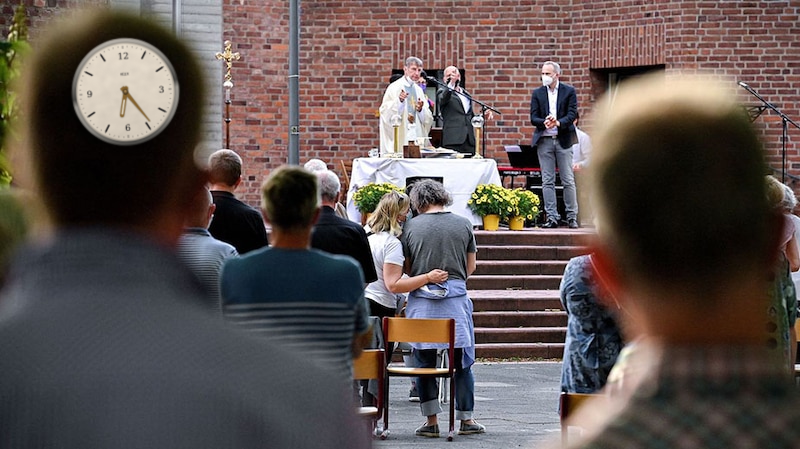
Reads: 6:24
